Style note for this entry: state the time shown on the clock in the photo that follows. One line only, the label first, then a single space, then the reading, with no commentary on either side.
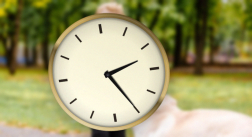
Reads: 2:25
